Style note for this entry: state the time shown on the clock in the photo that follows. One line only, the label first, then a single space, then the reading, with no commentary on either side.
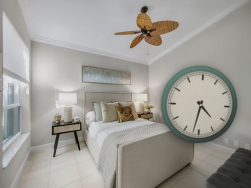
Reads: 4:32
